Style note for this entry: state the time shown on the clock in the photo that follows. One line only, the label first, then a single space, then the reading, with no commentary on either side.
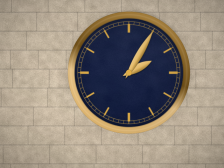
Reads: 2:05
